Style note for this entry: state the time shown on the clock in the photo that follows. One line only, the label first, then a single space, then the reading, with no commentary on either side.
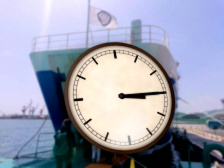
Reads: 3:15
